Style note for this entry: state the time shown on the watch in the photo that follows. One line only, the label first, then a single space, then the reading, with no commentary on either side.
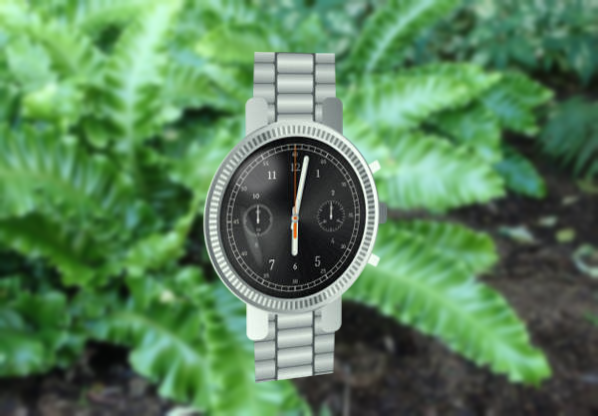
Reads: 6:02
